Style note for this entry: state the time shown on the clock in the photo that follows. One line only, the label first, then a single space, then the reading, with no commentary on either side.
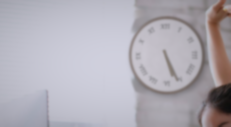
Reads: 5:26
